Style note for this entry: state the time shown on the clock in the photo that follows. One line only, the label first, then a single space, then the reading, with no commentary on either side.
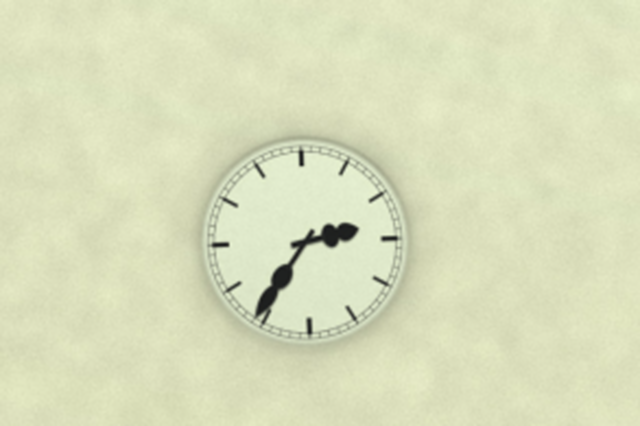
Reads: 2:36
